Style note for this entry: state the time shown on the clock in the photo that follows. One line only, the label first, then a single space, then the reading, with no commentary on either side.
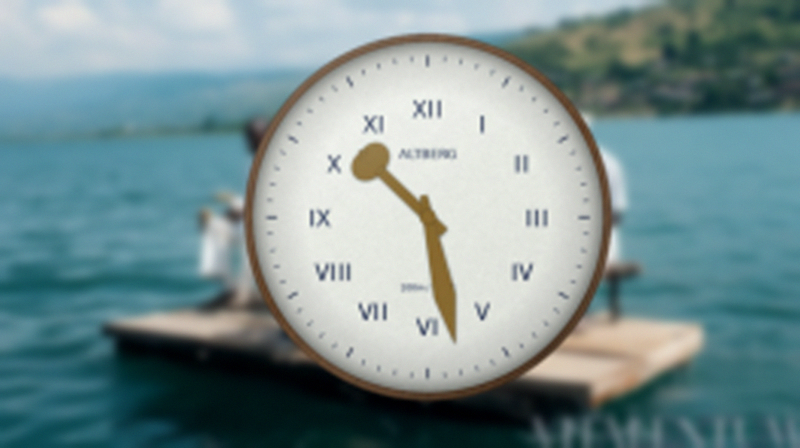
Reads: 10:28
